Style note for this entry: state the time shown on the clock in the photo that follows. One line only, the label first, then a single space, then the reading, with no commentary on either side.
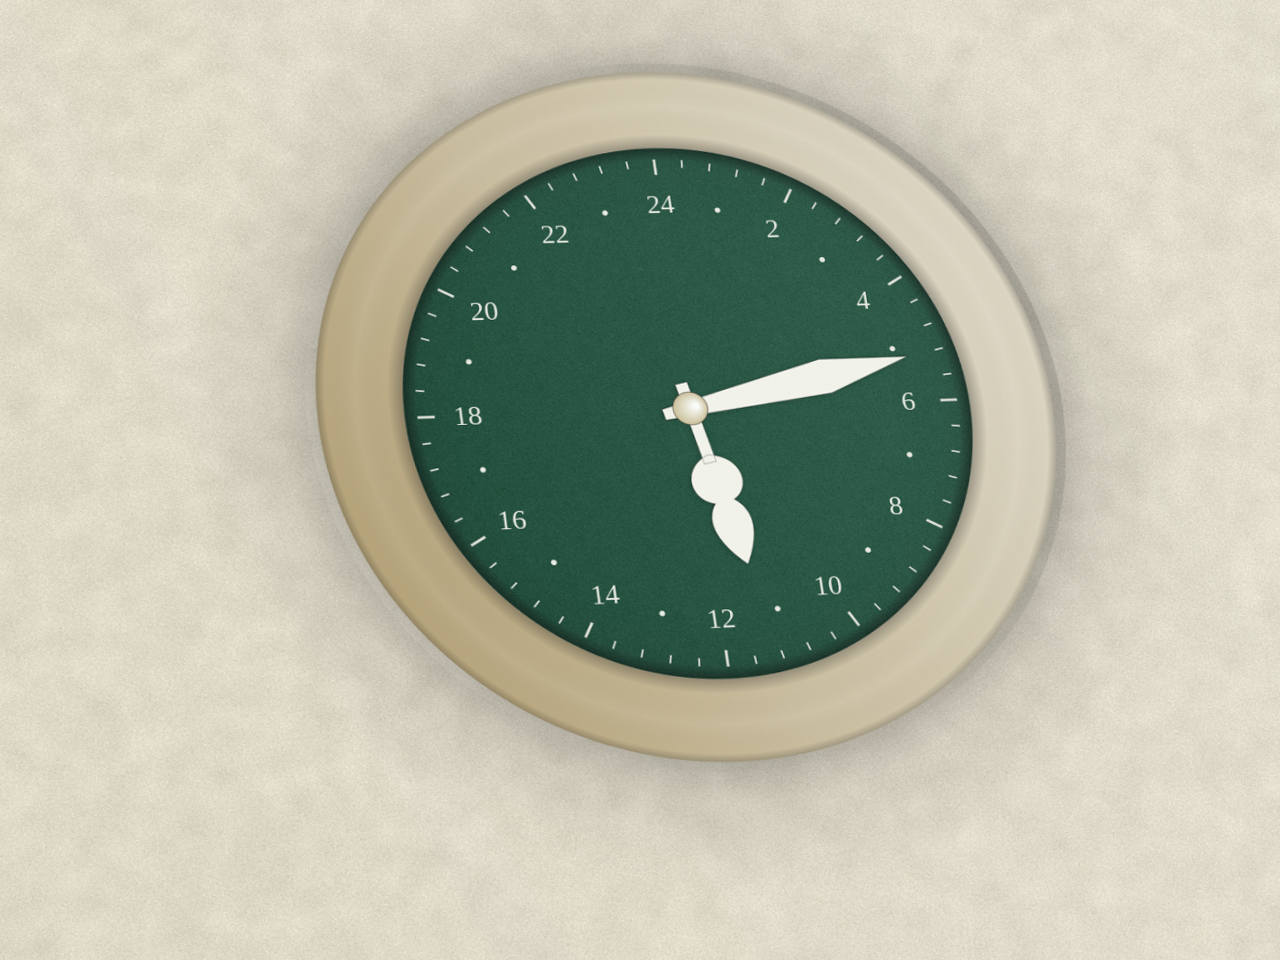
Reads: 11:13
